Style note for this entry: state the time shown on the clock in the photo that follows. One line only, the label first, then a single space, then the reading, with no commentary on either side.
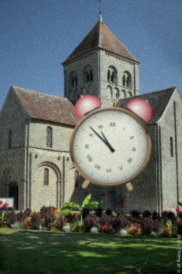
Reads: 10:52
